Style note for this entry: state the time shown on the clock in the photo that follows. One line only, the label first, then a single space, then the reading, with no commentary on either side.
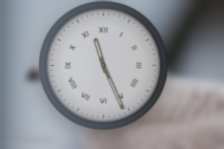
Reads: 11:26
